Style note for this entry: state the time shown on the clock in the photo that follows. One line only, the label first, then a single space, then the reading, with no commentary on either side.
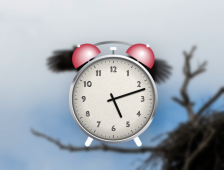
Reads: 5:12
